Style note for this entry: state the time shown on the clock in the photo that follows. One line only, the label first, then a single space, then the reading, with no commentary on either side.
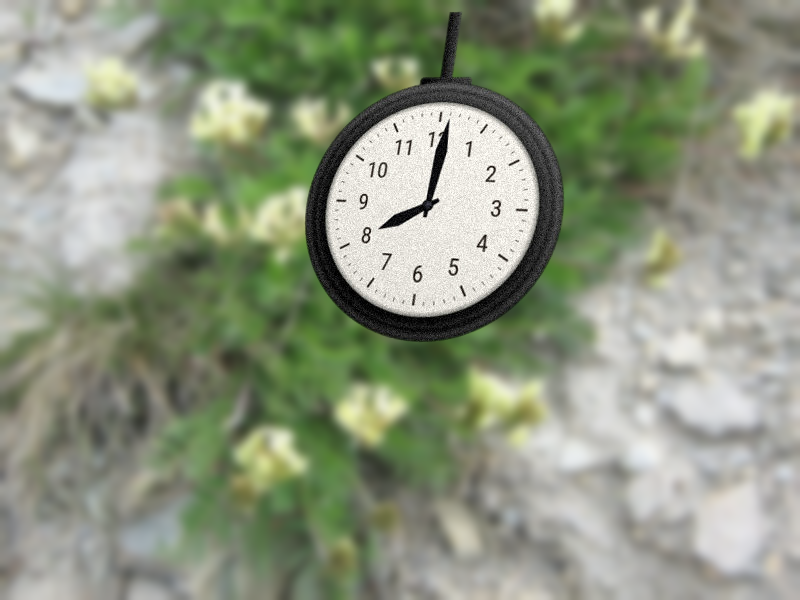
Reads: 8:01
